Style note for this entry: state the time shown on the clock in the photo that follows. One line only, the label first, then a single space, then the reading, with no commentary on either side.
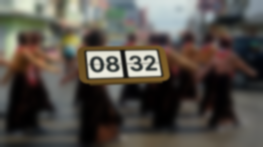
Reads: 8:32
